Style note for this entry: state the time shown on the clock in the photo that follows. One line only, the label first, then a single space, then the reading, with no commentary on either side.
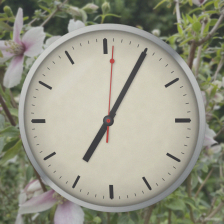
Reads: 7:05:01
